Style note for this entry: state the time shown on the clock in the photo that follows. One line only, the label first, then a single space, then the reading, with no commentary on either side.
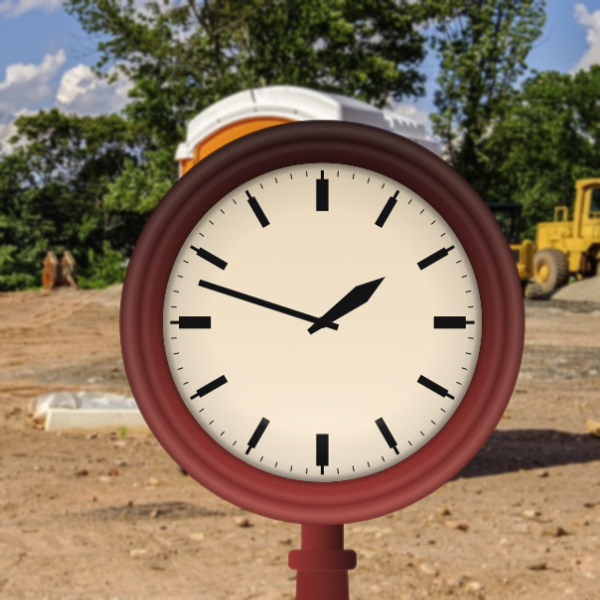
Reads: 1:48
